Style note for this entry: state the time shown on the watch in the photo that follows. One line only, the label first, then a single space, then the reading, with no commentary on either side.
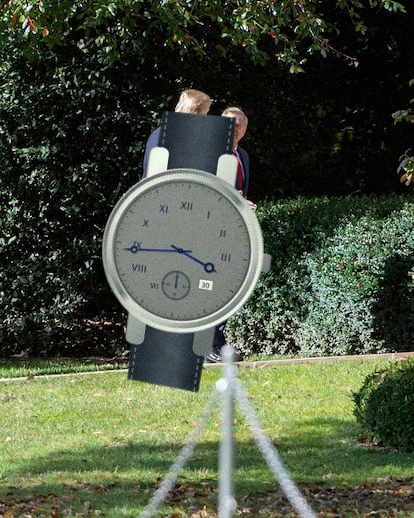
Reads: 3:44
